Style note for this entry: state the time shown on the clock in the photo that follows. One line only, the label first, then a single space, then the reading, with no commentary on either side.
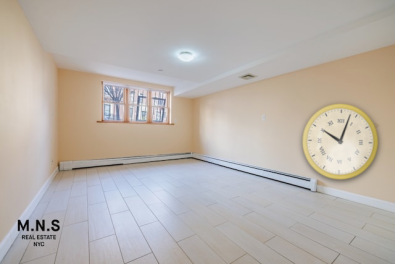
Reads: 10:03
